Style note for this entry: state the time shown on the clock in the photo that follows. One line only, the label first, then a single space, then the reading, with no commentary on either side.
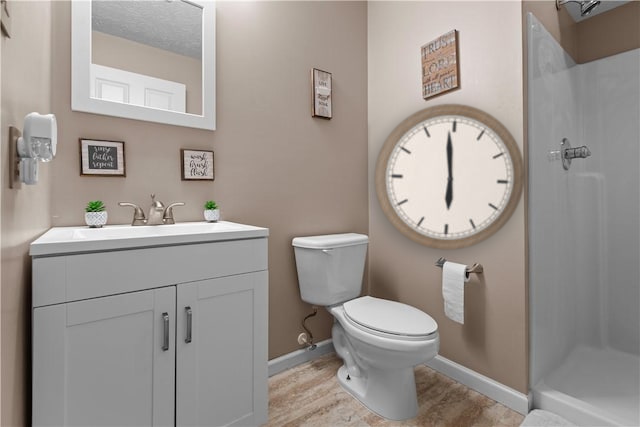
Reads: 5:59
